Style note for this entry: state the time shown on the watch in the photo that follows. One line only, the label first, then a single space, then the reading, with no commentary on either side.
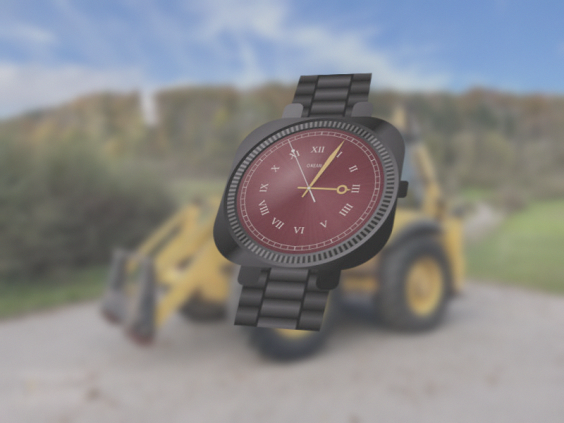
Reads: 3:03:55
